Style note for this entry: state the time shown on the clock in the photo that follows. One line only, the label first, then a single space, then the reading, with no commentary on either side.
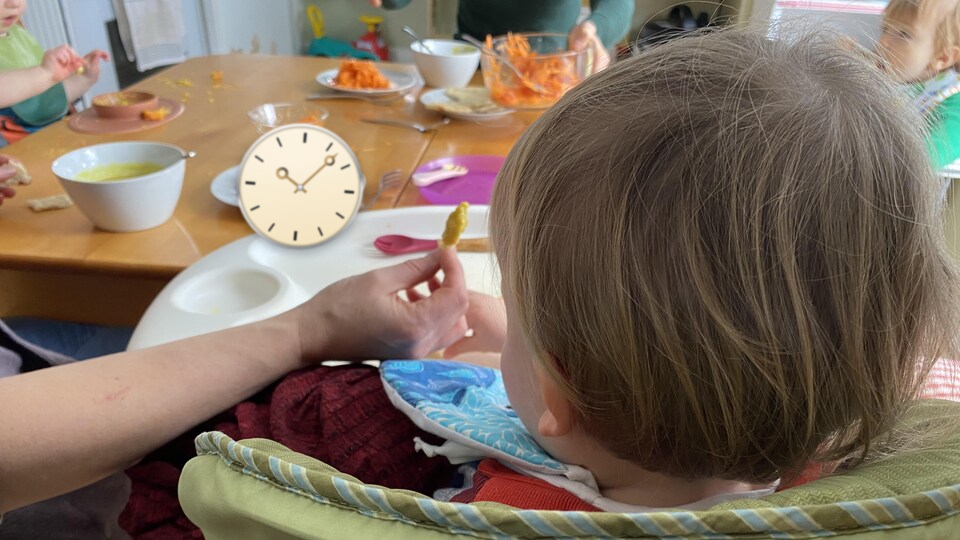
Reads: 10:07
